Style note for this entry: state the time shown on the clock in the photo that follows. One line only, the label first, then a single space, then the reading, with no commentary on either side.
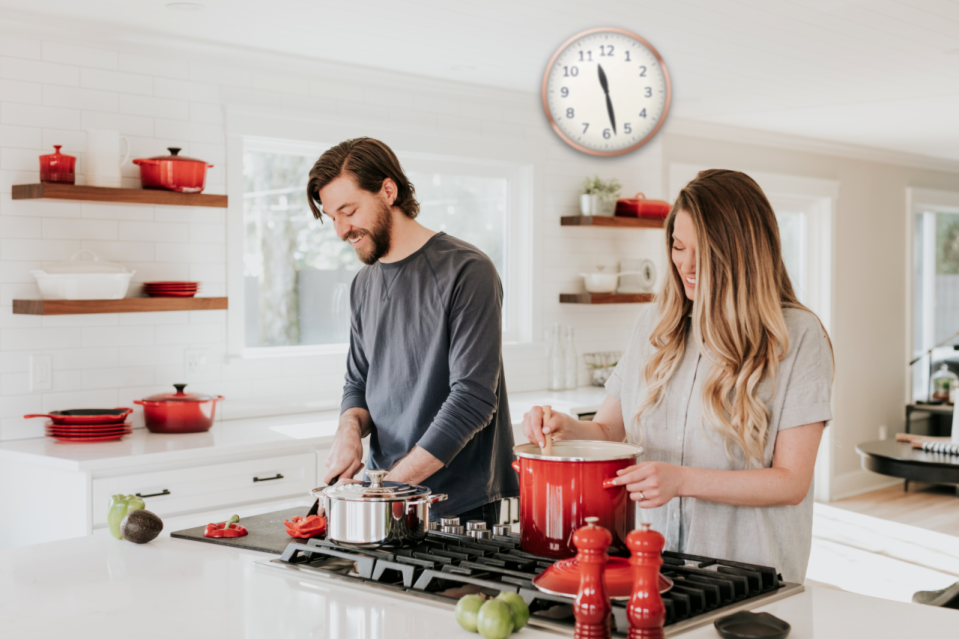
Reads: 11:28
